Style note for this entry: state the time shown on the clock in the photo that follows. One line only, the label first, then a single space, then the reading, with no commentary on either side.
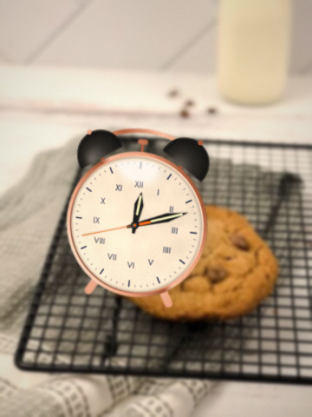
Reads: 12:11:42
